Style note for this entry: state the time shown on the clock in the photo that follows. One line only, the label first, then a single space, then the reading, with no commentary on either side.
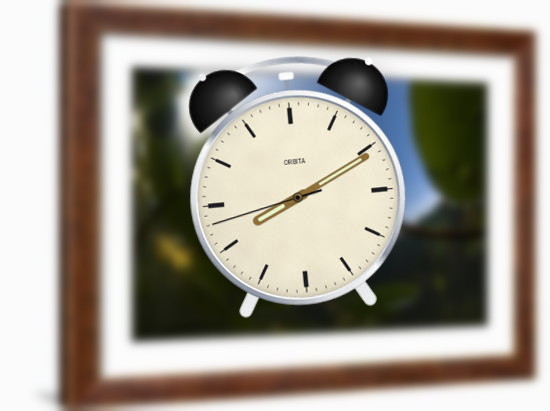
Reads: 8:10:43
